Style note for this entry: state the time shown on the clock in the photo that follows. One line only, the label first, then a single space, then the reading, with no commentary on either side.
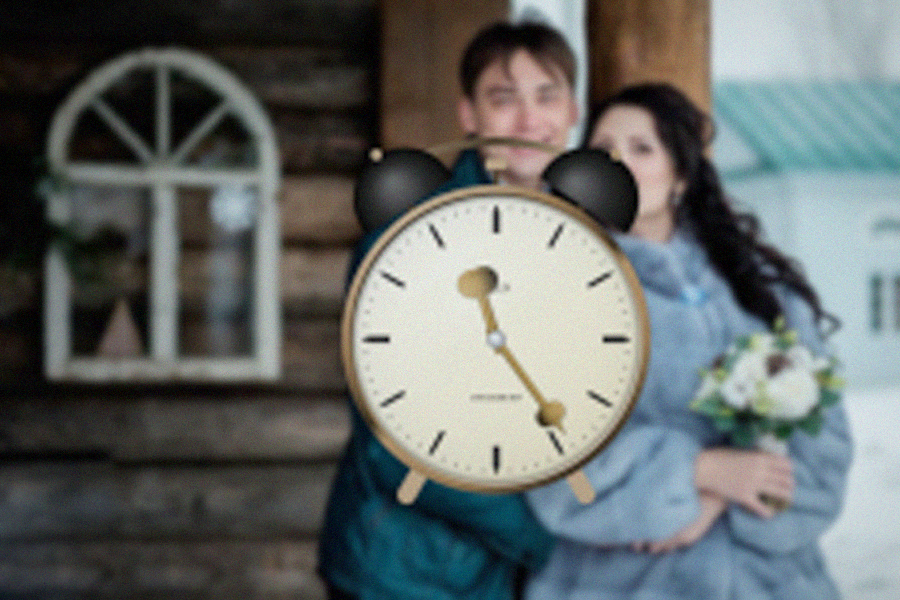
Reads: 11:24
